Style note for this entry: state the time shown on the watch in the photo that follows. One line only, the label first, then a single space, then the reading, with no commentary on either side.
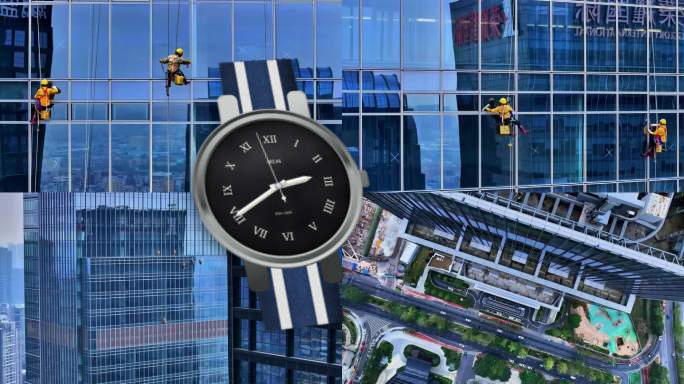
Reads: 2:39:58
